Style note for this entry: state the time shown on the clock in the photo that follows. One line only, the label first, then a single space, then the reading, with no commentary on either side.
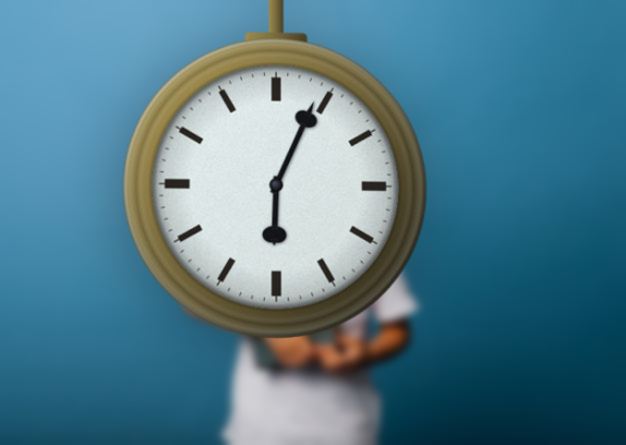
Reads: 6:04
